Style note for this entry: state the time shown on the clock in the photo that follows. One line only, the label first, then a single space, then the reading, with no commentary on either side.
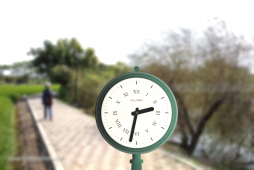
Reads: 2:32
